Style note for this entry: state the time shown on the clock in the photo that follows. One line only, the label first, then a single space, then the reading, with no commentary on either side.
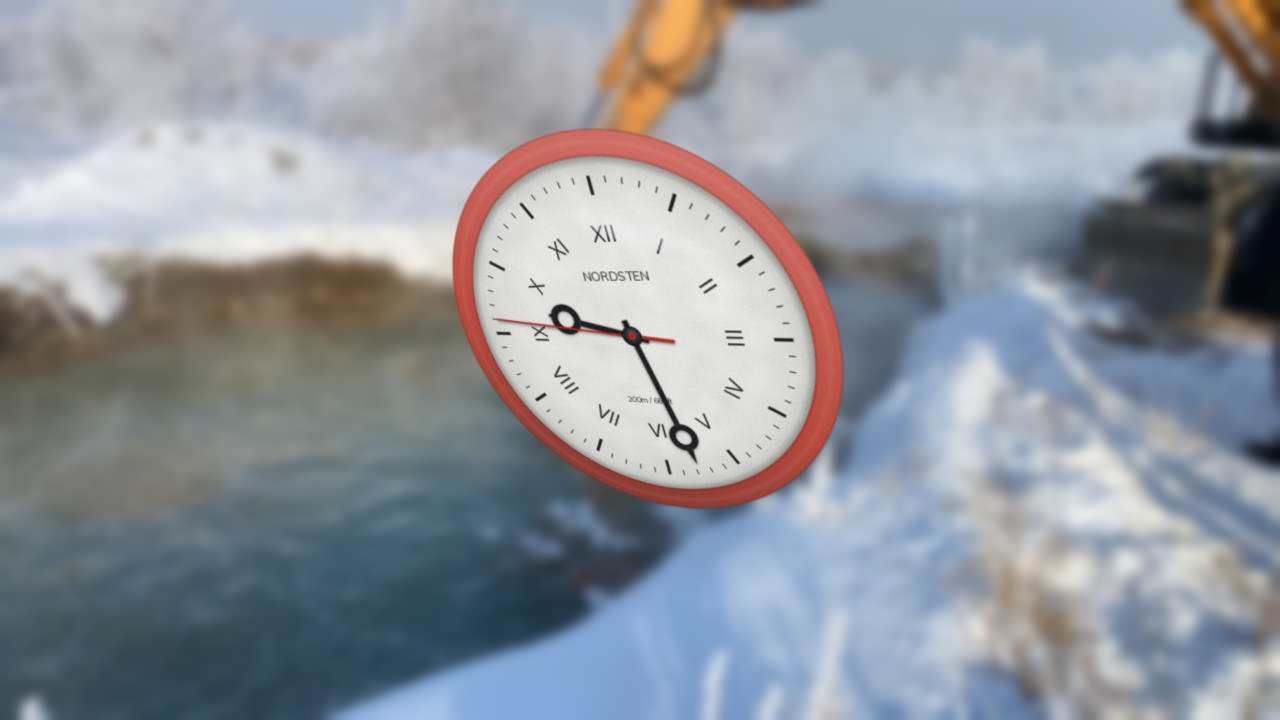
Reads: 9:27:46
